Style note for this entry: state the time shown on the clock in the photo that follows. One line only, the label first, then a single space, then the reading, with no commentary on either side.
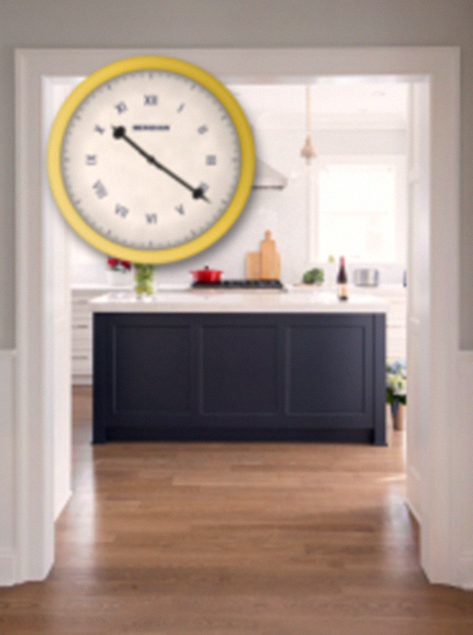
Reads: 10:21
